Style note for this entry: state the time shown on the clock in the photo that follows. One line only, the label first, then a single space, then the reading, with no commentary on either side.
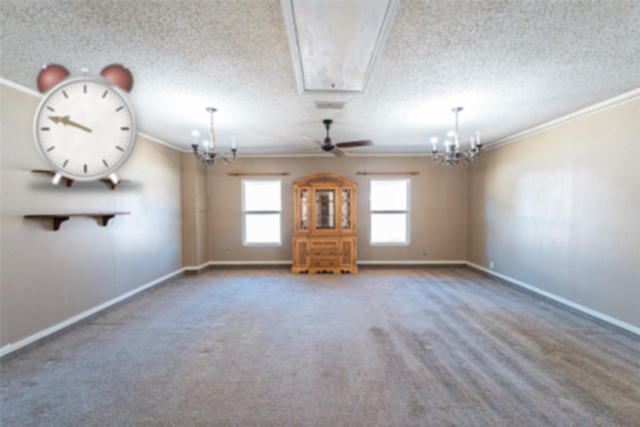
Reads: 9:48
